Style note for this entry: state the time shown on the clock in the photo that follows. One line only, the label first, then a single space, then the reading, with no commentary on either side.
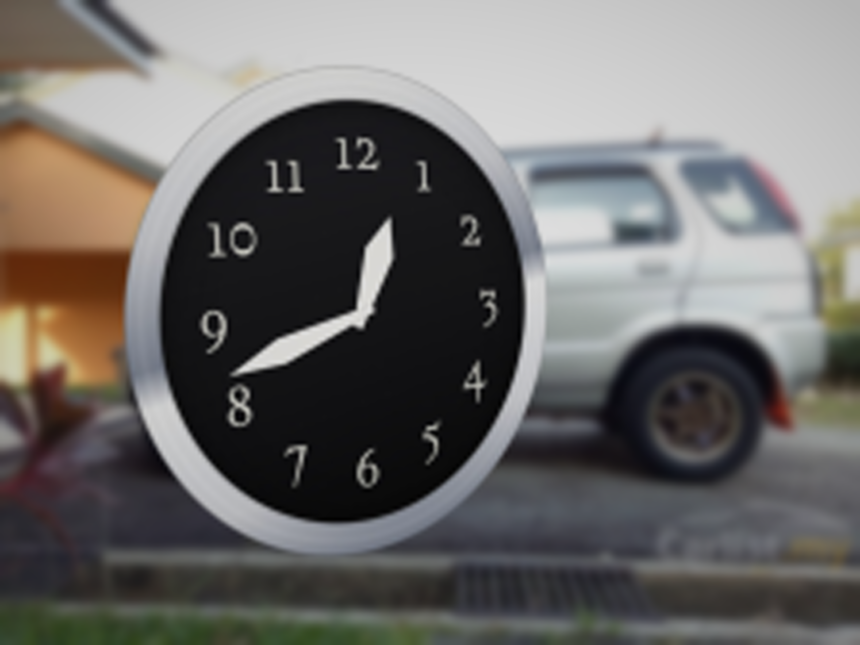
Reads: 12:42
